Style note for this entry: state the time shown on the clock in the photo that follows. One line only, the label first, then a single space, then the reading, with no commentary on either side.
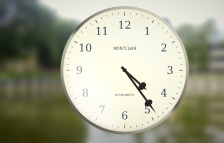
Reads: 4:24
